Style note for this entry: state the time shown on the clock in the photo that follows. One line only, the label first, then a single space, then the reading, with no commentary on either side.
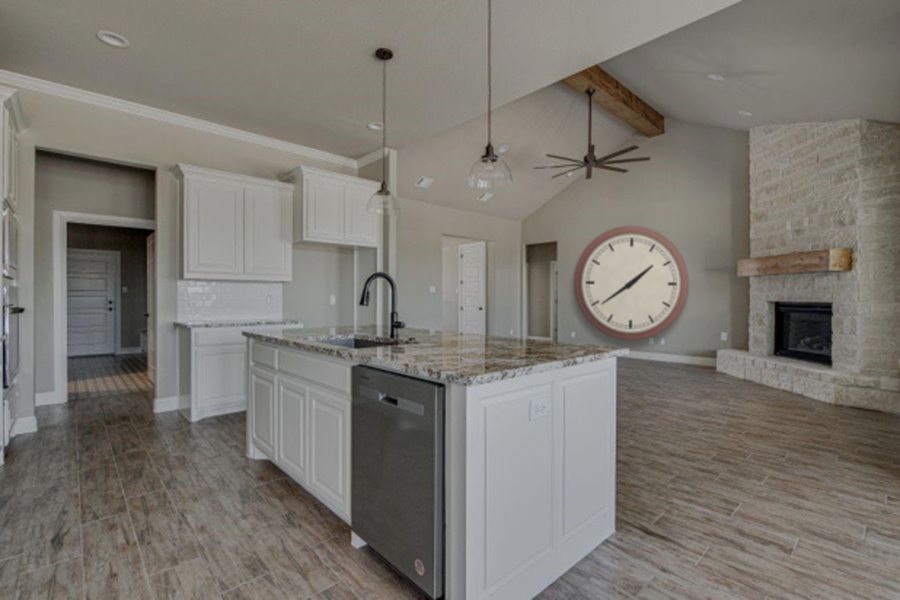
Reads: 1:39
